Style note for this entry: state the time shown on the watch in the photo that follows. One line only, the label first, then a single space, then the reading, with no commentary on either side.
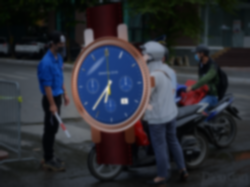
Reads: 6:37
